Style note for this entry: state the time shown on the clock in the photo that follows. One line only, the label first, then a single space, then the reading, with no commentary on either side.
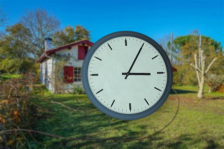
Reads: 3:05
